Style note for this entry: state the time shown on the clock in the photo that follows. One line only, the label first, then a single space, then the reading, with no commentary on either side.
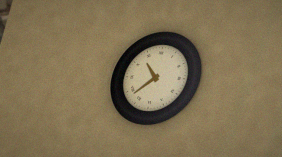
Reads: 10:38
